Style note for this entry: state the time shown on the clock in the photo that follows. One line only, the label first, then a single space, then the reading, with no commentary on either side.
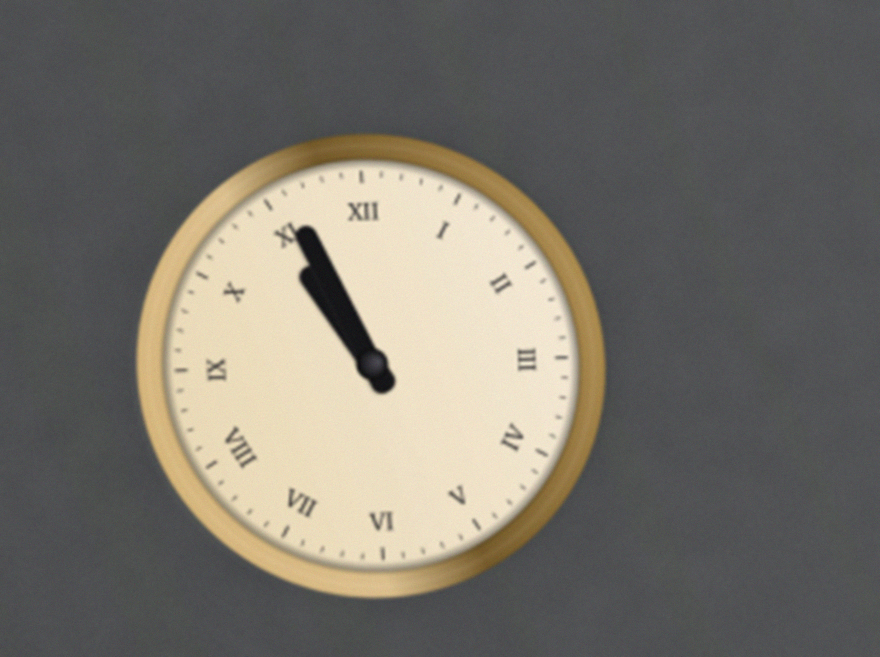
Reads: 10:56
